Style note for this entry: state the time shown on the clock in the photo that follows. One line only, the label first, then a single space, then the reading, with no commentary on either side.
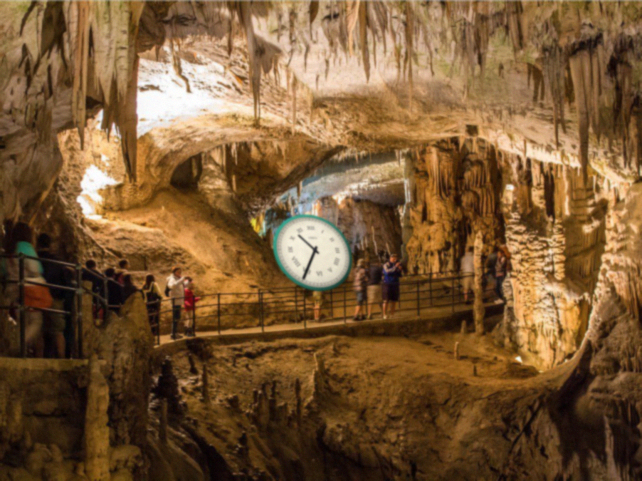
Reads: 10:35
